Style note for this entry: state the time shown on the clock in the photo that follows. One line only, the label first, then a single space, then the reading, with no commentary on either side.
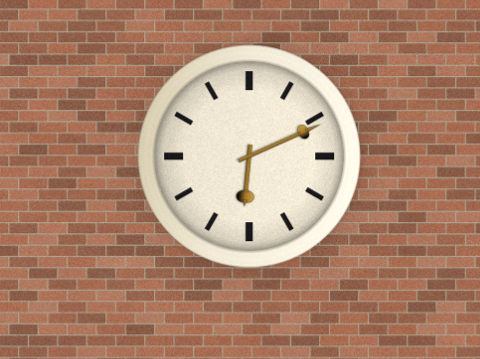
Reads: 6:11
